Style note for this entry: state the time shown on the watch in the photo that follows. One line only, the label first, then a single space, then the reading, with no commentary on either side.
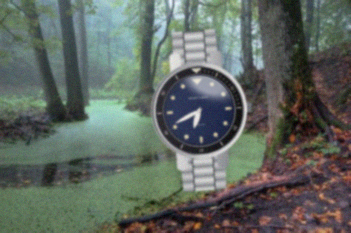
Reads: 6:41
